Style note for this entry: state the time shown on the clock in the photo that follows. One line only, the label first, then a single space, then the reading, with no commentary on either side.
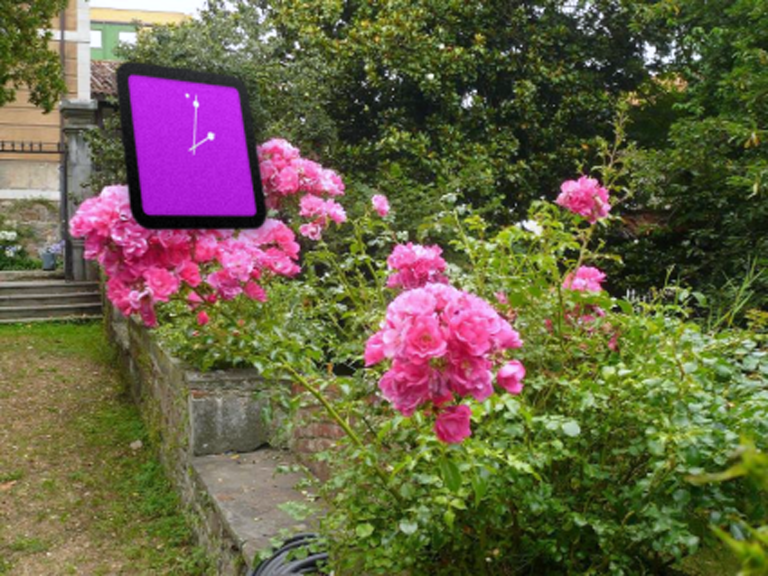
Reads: 2:02
